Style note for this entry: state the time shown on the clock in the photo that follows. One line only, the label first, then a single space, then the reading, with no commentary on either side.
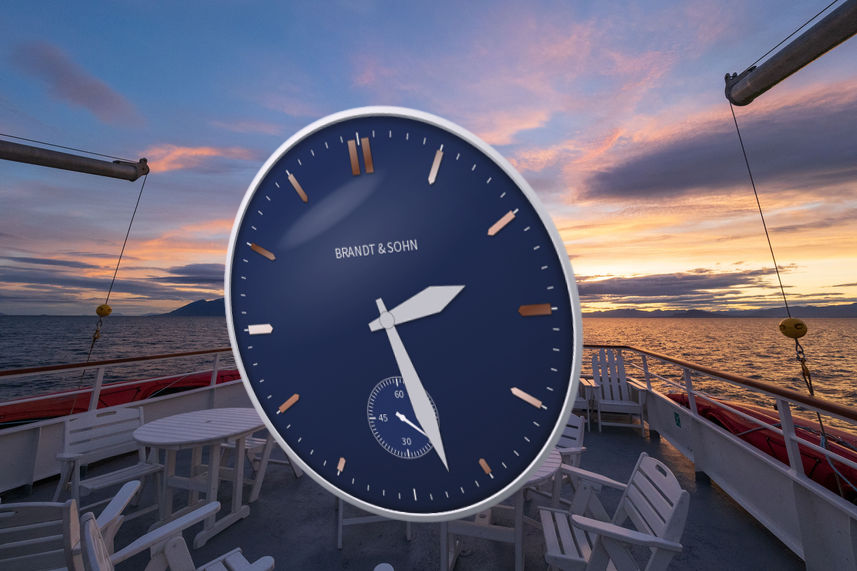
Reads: 2:27:21
